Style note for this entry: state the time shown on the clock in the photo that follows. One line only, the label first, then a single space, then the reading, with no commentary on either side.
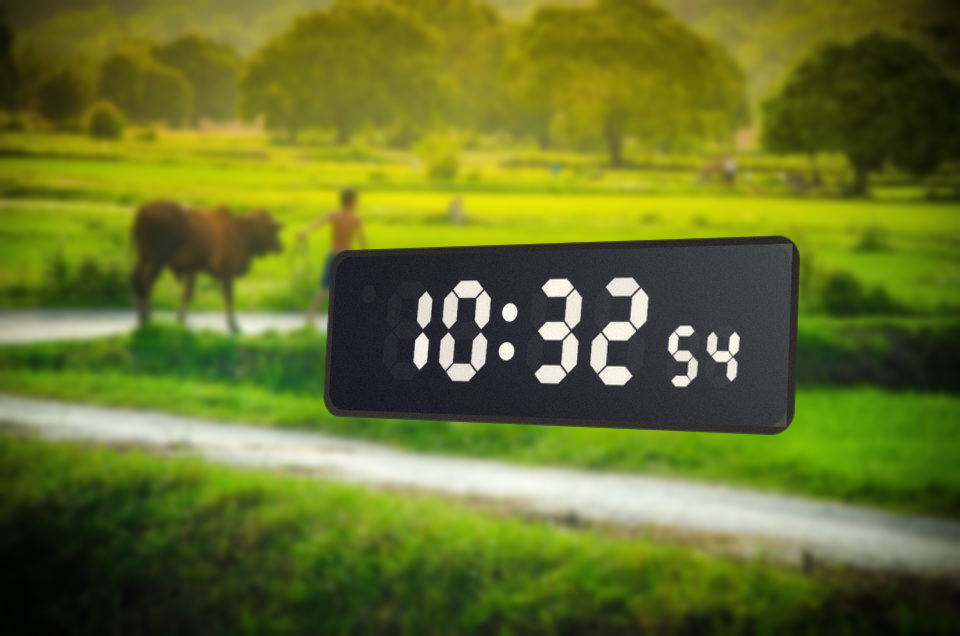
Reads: 10:32:54
